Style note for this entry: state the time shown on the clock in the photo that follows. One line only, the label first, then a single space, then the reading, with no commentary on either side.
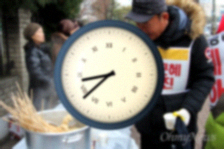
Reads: 8:38
